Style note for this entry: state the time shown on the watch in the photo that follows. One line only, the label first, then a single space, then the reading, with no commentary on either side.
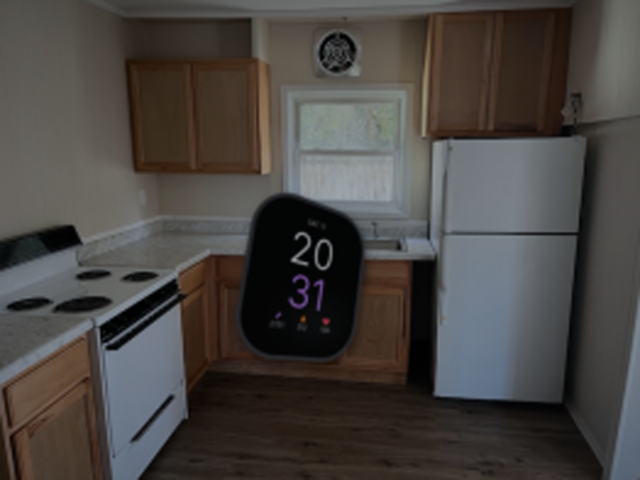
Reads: 20:31
